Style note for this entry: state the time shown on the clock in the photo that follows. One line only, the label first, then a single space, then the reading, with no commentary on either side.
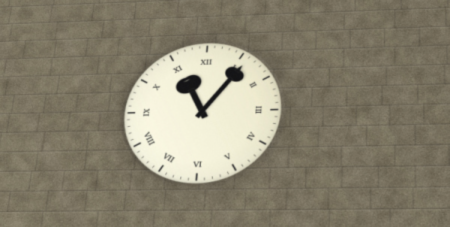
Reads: 11:06
